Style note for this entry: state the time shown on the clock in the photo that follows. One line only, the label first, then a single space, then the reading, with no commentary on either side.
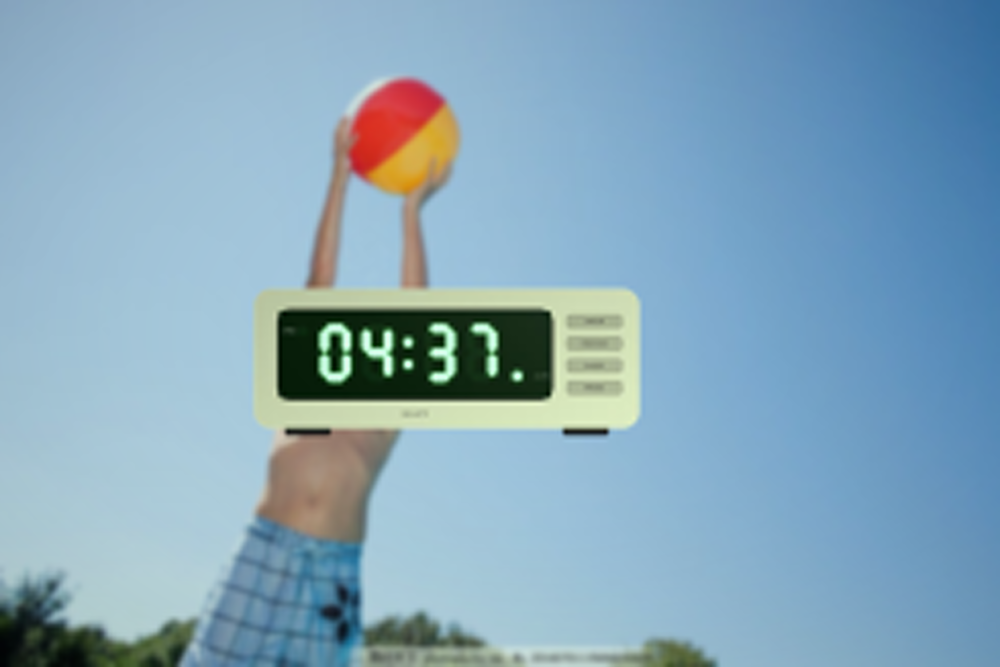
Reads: 4:37
